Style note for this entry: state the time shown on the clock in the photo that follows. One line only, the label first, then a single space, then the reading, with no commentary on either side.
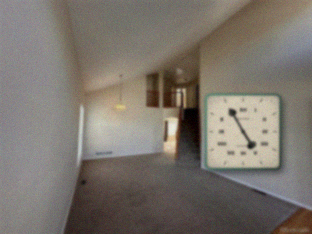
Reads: 4:55
